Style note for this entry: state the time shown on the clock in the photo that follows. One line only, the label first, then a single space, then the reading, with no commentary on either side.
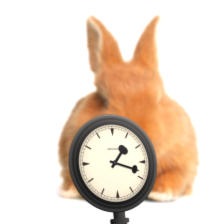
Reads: 1:18
